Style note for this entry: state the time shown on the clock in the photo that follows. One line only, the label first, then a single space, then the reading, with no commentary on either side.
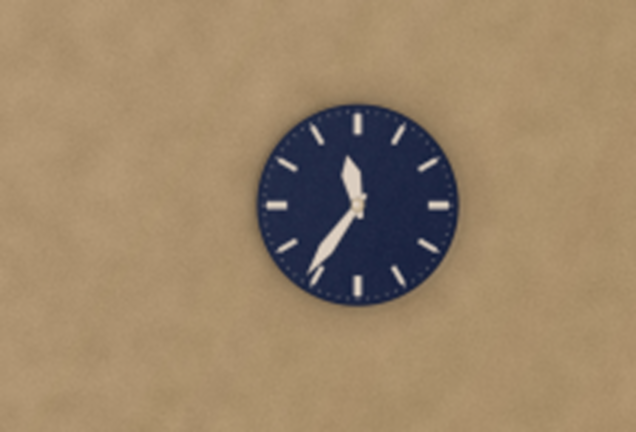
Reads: 11:36
